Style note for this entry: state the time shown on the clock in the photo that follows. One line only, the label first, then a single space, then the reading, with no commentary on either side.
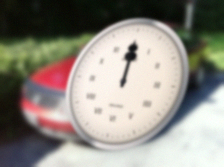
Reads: 12:00
